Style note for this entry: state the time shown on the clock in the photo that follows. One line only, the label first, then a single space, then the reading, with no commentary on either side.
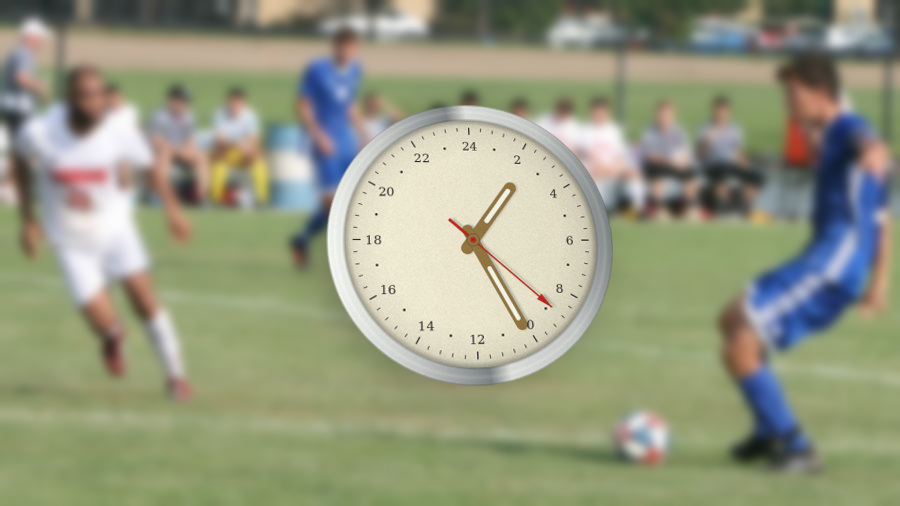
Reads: 2:25:22
